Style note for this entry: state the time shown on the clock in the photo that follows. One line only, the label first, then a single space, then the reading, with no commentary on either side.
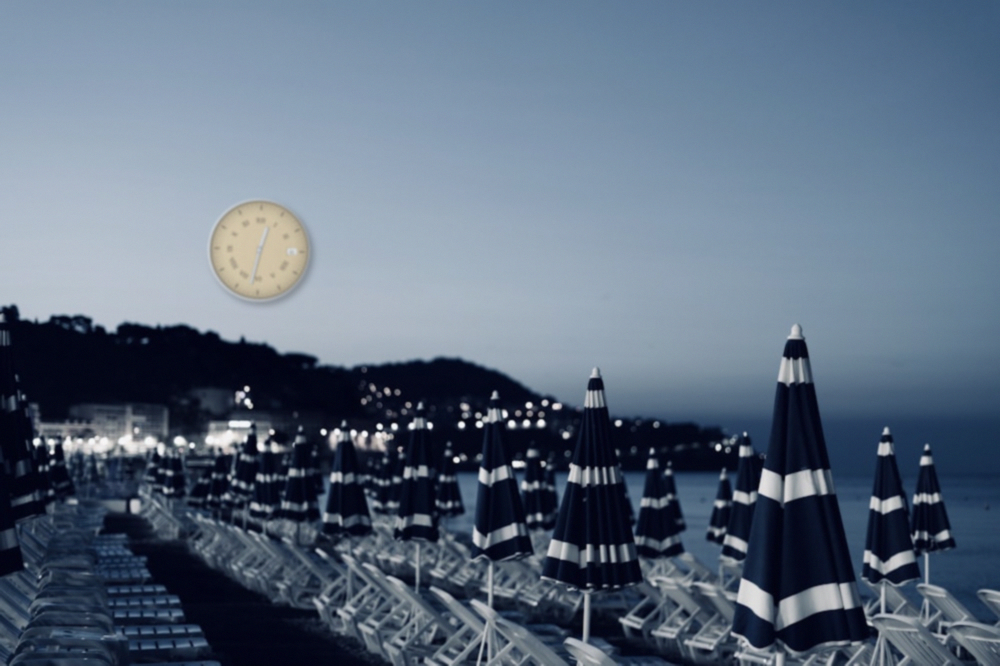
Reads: 12:32
